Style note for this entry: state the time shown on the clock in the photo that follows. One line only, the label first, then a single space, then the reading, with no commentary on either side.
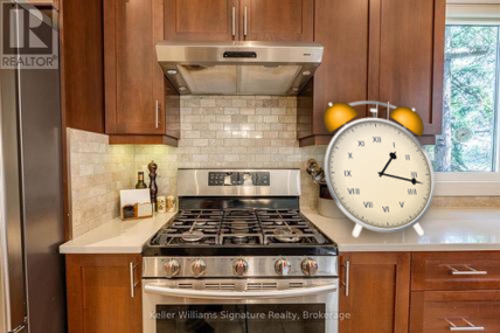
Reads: 1:17
